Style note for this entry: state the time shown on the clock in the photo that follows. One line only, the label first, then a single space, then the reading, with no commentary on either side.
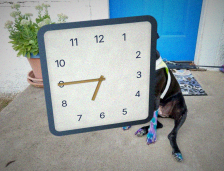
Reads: 6:45
